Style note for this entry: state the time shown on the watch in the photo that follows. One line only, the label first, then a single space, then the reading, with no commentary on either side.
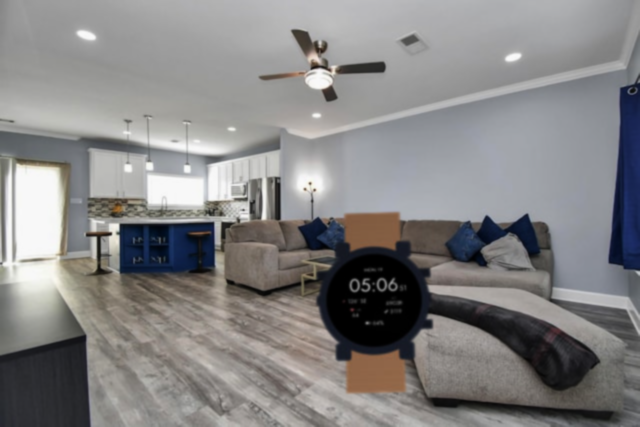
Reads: 5:06
